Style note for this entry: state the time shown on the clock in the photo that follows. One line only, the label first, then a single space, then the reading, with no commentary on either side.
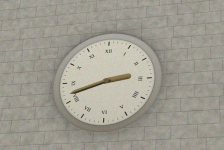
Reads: 2:42
